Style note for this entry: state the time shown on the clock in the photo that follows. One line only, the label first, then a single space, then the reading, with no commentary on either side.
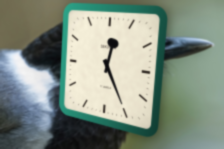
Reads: 12:25
